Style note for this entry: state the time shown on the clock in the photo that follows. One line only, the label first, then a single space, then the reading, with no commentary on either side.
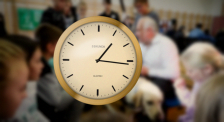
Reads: 1:16
